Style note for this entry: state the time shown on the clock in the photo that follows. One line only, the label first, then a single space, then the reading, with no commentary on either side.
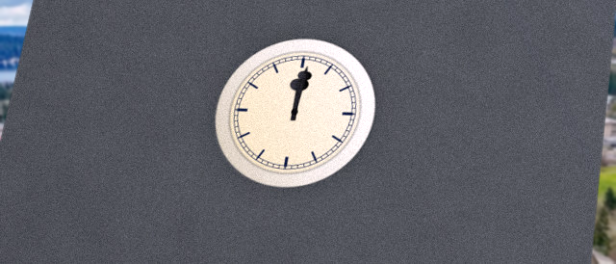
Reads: 12:01
